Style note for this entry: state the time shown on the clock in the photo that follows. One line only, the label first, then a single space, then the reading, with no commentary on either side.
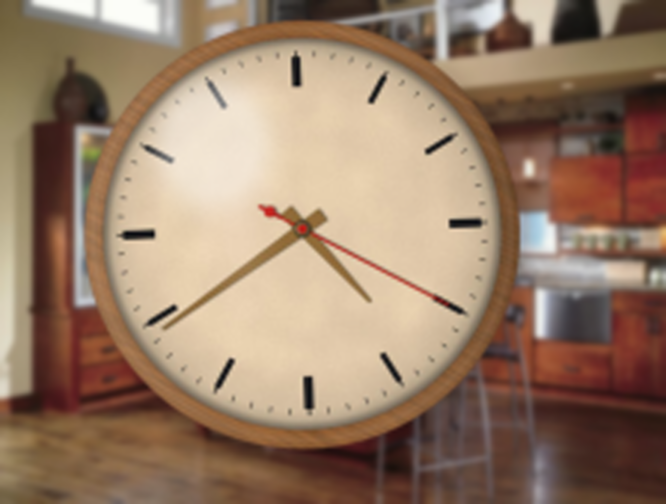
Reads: 4:39:20
